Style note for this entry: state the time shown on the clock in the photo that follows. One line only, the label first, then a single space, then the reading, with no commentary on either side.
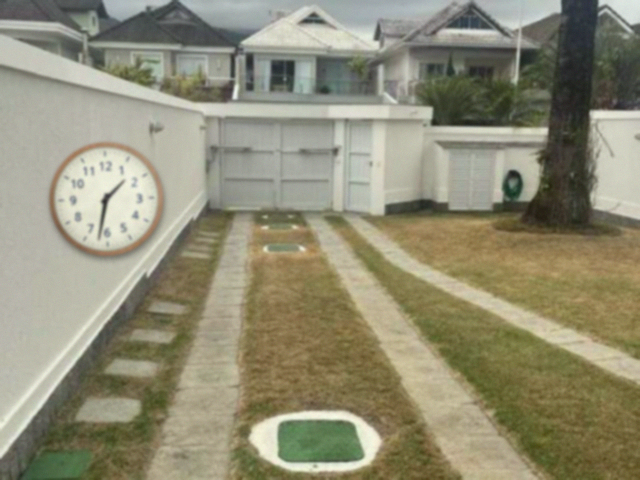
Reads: 1:32
